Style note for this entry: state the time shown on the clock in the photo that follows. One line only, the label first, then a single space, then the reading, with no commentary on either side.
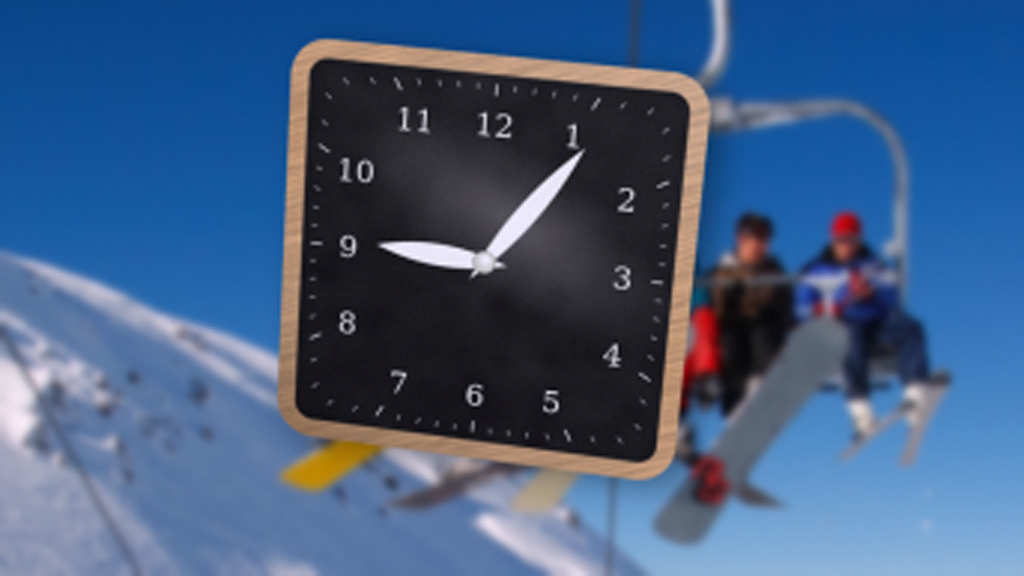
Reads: 9:06
